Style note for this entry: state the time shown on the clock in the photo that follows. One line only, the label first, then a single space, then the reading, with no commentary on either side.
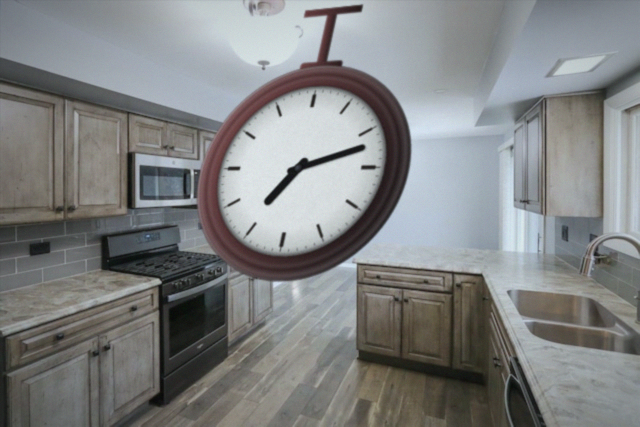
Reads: 7:12
